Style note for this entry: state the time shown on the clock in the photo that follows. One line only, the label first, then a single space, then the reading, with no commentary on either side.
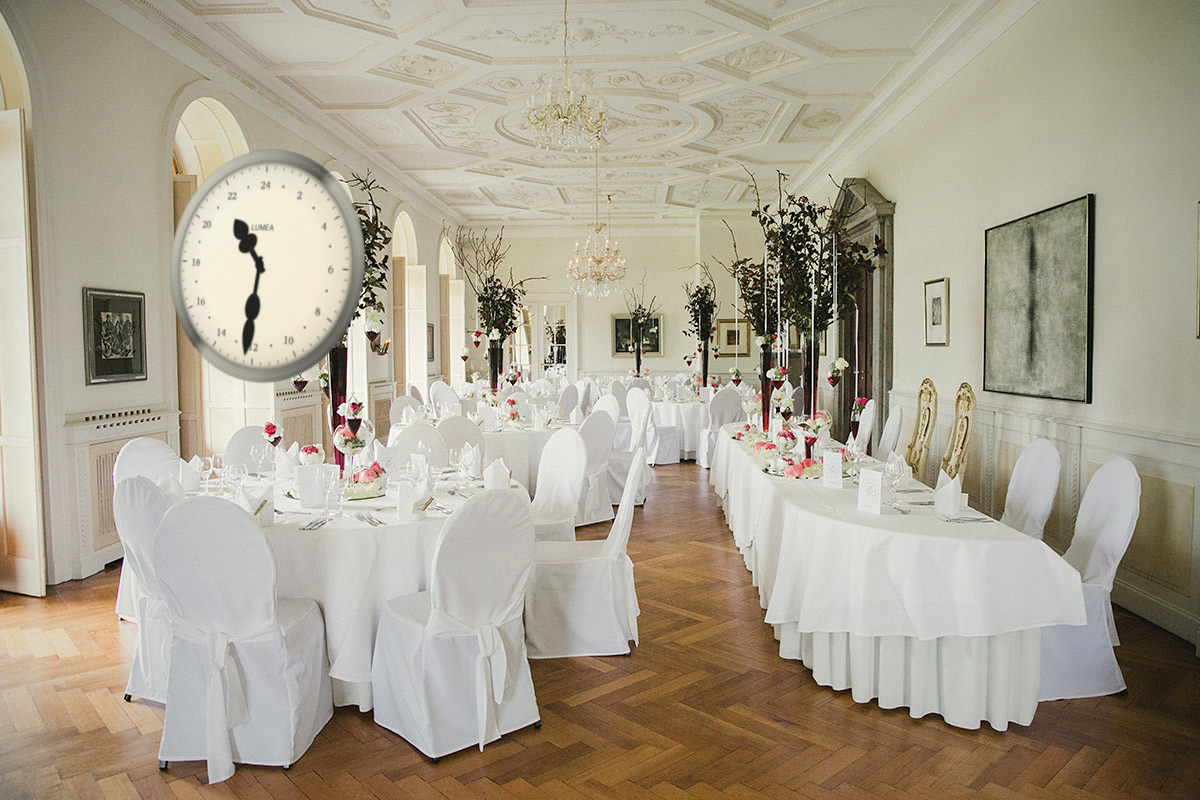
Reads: 21:31
